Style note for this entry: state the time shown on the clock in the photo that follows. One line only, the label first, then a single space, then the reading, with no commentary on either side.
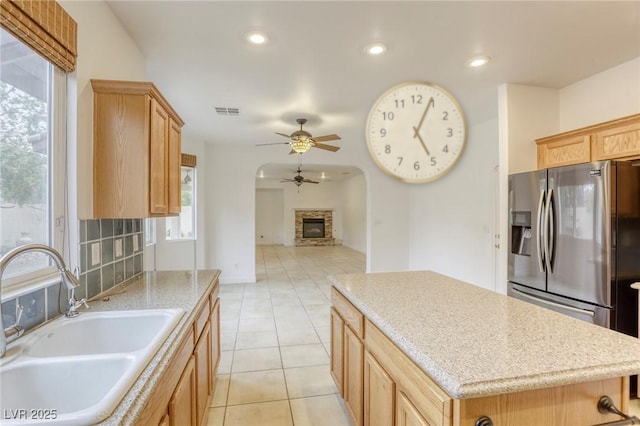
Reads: 5:04
